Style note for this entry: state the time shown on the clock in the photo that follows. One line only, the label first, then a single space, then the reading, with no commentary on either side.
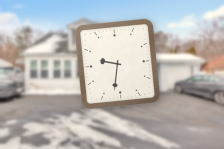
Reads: 9:32
